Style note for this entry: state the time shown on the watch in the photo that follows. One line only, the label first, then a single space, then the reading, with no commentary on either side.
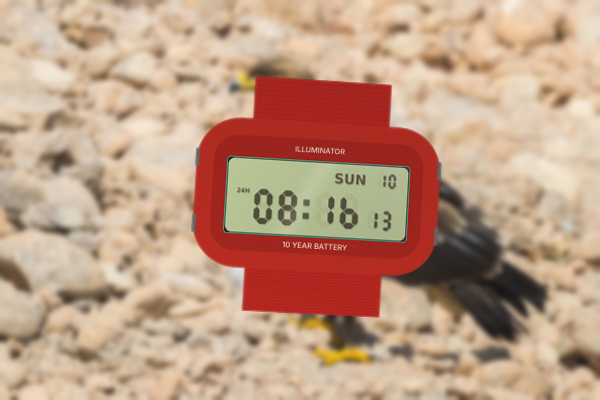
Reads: 8:16:13
